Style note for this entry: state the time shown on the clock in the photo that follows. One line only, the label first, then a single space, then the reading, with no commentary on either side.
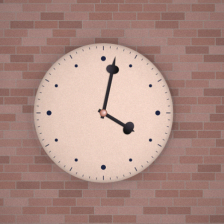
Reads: 4:02
